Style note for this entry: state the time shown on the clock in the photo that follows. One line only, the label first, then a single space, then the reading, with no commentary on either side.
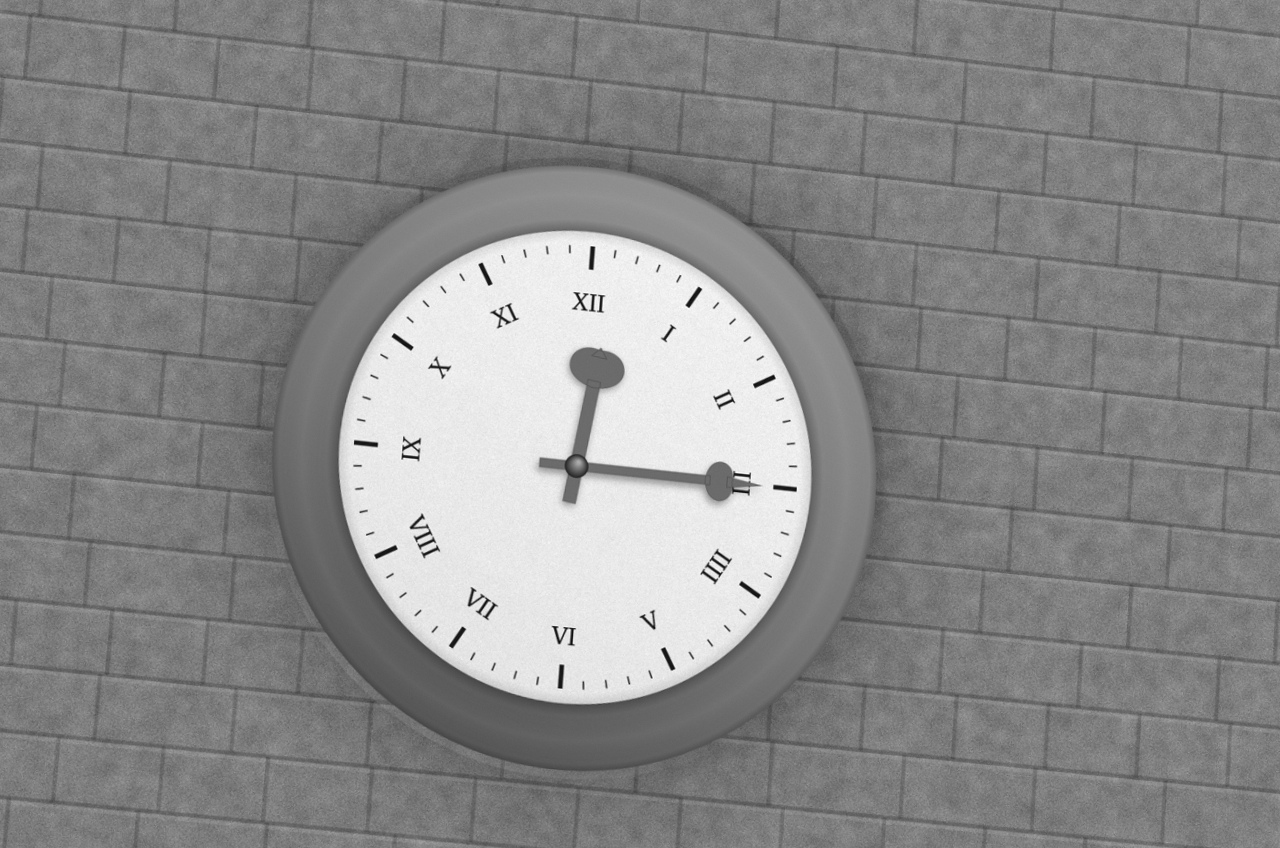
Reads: 12:15
